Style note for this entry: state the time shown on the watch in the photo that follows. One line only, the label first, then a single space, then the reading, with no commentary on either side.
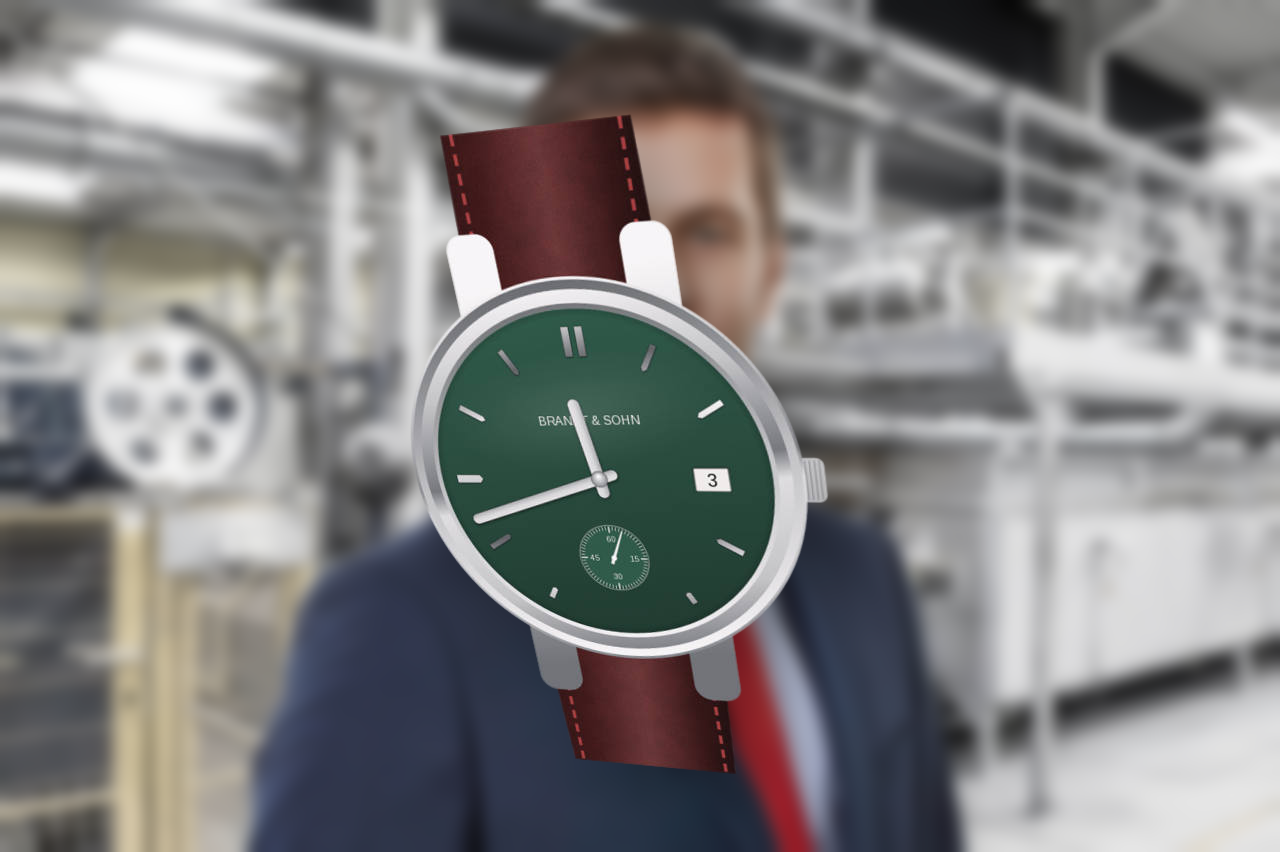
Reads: 11:42:04
